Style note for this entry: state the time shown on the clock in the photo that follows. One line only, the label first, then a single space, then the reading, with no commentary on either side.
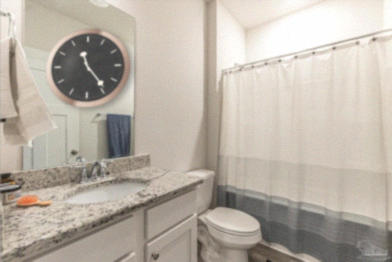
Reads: 11:24
